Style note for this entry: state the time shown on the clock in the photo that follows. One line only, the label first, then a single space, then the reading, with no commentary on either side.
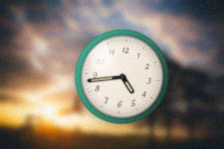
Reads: 4:43
